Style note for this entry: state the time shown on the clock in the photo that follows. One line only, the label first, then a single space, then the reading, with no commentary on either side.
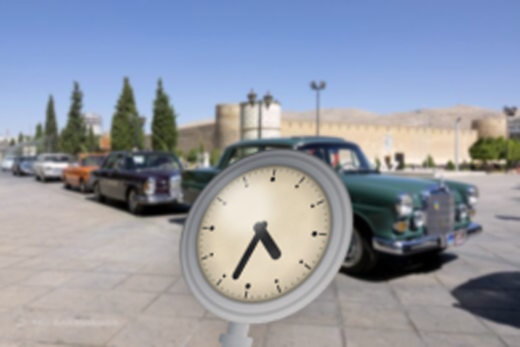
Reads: 4:33
